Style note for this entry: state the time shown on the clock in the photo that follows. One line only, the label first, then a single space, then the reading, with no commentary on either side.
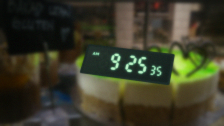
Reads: 9:25:35
